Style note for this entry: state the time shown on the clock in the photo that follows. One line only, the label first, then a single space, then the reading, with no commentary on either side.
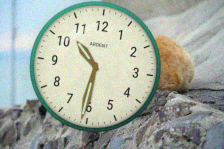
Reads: 10:31
